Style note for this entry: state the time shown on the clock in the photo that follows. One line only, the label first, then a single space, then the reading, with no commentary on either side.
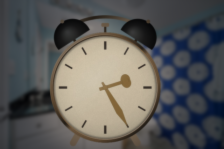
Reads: 2:25
